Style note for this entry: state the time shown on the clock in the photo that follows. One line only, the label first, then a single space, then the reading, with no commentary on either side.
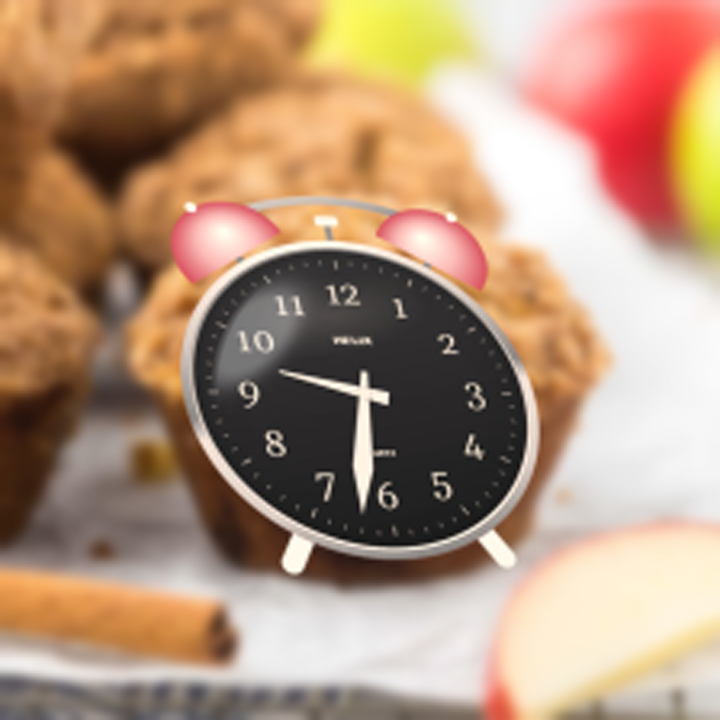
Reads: 9:32
